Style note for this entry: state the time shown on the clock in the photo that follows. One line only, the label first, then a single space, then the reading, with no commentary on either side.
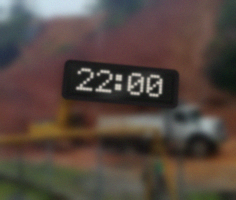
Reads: 22:00
